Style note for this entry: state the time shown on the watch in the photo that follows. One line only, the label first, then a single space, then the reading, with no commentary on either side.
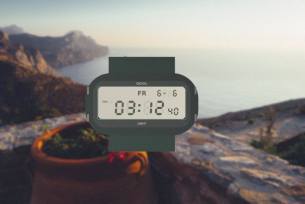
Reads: 3:12:40
